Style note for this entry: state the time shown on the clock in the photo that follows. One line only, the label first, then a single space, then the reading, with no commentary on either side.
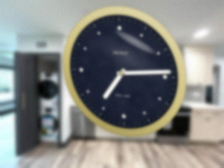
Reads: 7:14
